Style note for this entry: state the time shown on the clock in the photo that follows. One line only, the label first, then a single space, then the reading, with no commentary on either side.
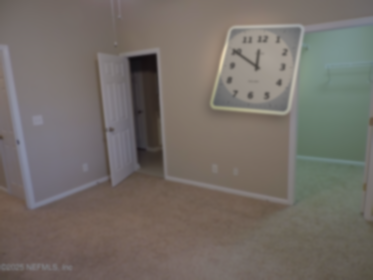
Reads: 11:50
